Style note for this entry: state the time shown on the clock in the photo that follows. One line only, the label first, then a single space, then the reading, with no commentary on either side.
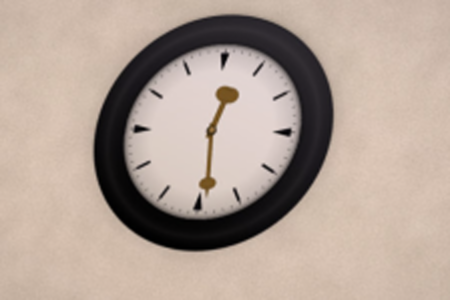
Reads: 12:29
